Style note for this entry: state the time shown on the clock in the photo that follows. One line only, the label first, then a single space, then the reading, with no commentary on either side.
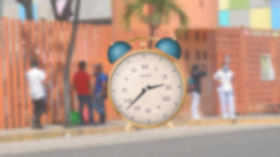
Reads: 2:38
